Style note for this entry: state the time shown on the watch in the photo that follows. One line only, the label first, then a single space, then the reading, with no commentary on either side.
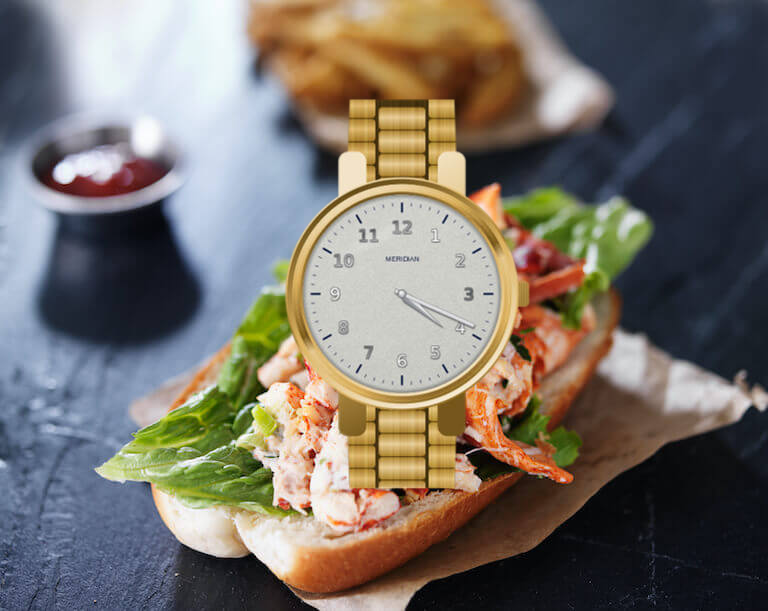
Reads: 4:19
